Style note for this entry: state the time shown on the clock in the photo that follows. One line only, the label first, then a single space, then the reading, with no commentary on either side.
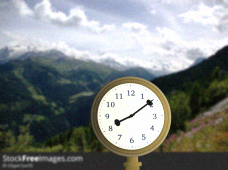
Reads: 8:09
